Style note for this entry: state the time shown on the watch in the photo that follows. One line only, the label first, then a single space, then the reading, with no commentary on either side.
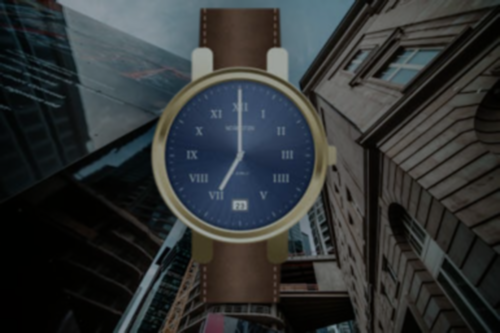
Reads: 7:00
